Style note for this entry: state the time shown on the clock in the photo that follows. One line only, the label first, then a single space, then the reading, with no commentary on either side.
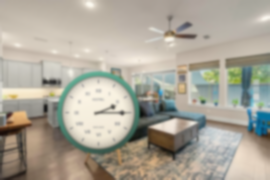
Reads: 2:15
